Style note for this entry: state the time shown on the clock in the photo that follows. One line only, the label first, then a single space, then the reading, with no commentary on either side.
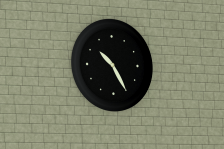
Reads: 10:25
